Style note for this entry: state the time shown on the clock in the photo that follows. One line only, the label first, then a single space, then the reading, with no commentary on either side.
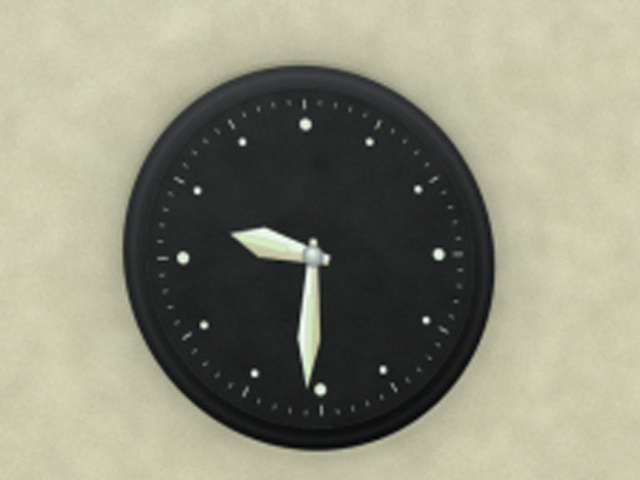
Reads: 9:31
